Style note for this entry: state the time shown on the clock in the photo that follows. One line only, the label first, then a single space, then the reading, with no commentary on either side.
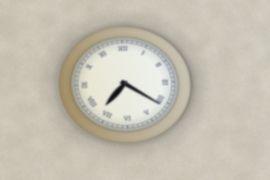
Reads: 7:21
